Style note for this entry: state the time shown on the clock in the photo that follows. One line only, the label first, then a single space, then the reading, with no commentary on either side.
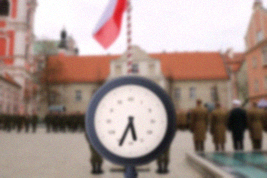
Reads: 5:34
